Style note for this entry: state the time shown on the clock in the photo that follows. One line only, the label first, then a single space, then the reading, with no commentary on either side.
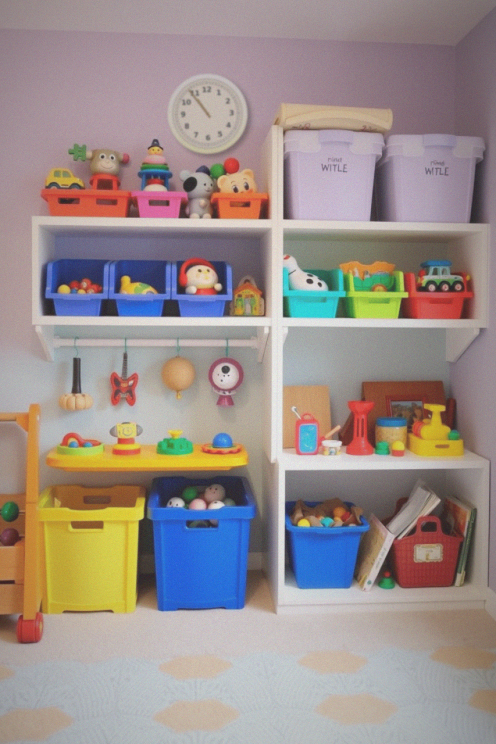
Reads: 10:54
